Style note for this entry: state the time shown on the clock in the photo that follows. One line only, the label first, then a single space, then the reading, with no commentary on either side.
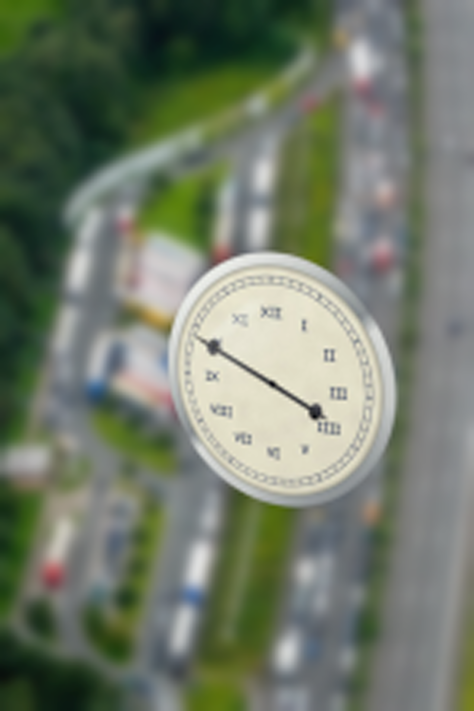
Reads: 3:49
